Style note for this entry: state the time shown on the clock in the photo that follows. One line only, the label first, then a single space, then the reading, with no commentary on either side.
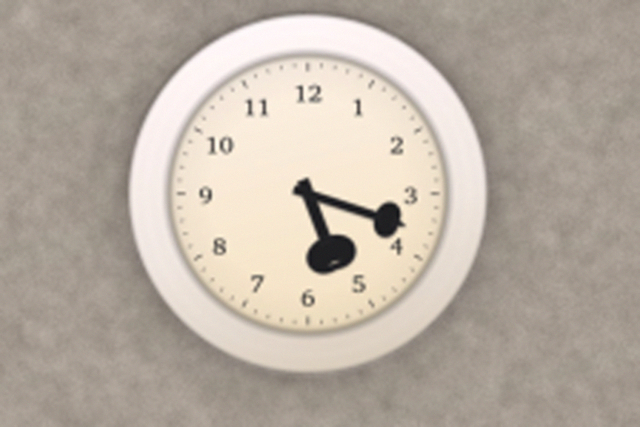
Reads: 5:18
